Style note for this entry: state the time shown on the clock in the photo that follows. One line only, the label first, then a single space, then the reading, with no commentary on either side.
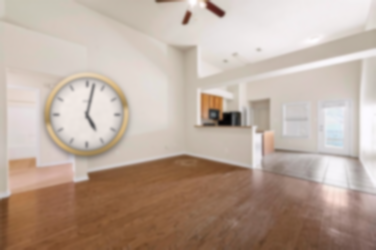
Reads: 5:02
